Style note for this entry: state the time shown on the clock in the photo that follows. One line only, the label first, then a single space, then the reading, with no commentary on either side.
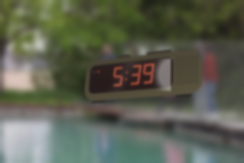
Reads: 5:39
